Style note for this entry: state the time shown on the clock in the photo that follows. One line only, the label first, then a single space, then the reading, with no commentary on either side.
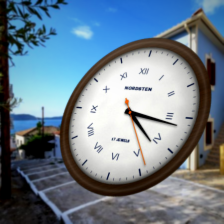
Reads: 4:16:24
